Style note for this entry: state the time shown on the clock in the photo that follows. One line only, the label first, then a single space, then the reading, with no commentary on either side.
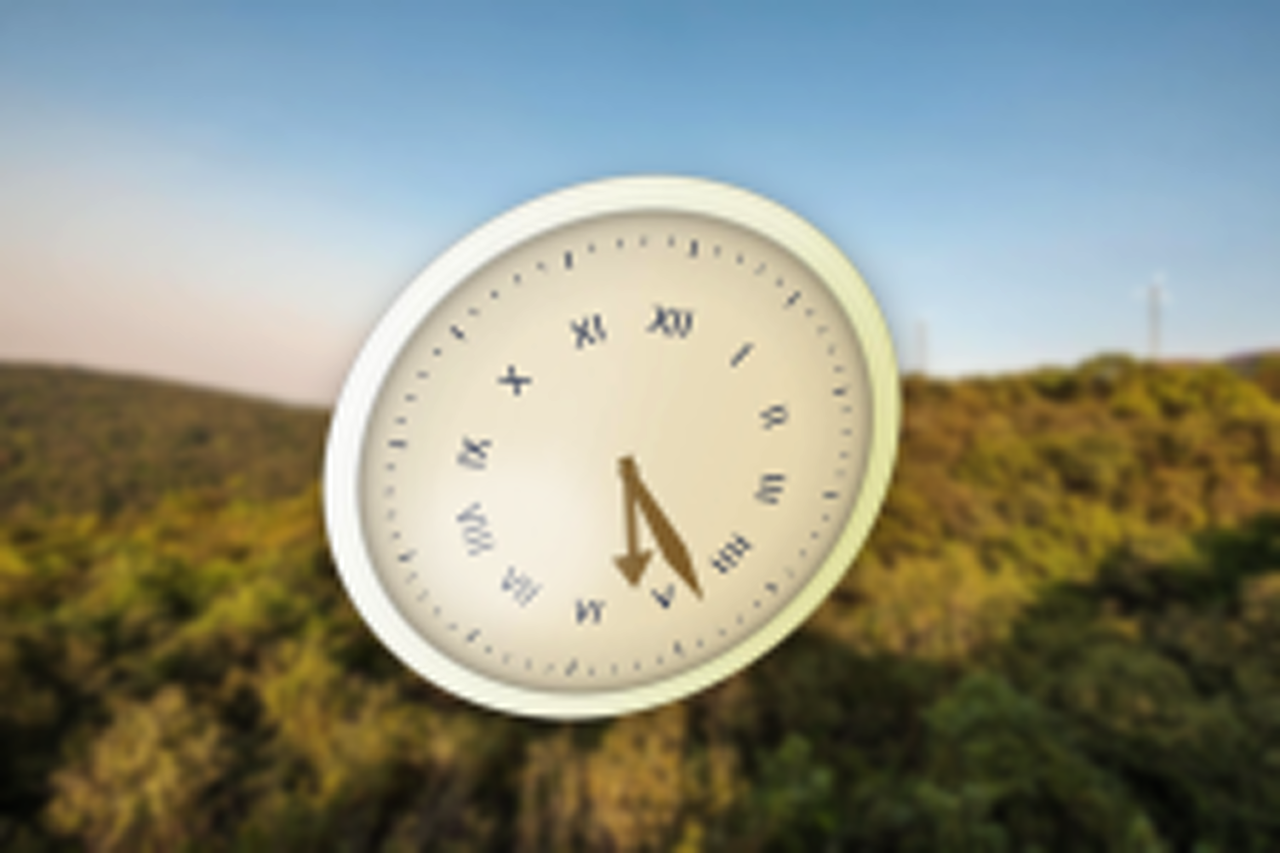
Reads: 5:23
